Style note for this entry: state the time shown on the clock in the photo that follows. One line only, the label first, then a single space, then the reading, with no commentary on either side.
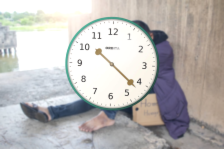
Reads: 10:22
